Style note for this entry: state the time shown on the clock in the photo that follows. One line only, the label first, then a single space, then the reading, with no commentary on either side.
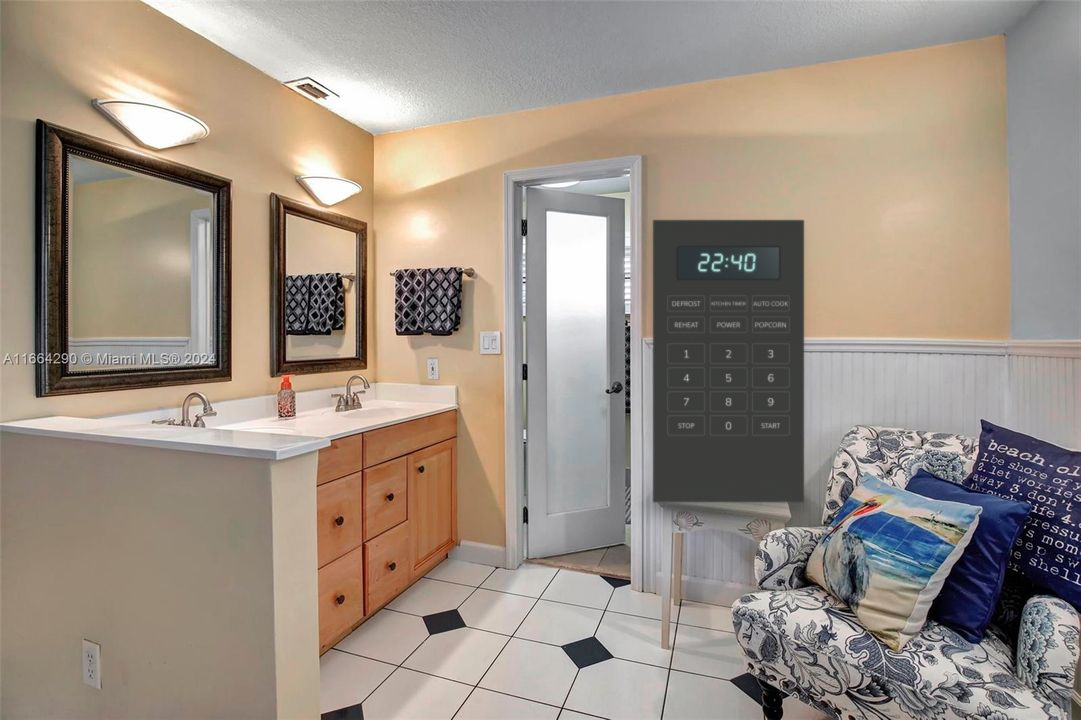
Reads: 22:40
